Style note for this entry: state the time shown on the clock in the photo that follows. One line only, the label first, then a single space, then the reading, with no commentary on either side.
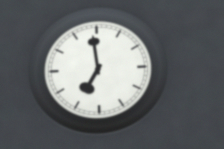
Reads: 6:59
